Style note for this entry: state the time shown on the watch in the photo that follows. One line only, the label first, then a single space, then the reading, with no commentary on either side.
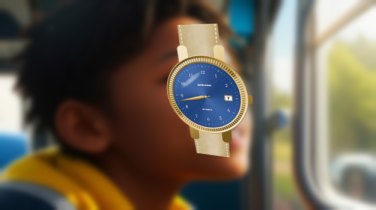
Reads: 8:43
